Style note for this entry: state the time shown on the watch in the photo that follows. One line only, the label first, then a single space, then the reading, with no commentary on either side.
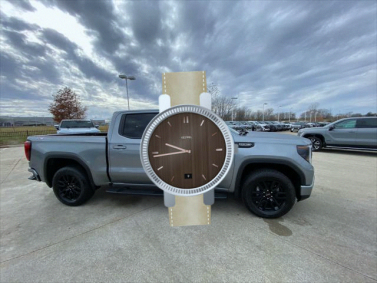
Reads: 9:44
